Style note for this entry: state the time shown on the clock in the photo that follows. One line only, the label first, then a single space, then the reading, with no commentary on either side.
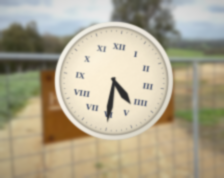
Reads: 4:30
